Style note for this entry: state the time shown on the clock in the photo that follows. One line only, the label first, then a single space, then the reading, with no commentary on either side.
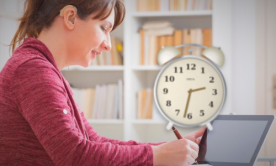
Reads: 2:32
